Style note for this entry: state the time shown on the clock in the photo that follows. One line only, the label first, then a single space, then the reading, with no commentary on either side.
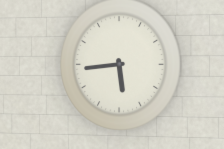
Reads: 5:44
